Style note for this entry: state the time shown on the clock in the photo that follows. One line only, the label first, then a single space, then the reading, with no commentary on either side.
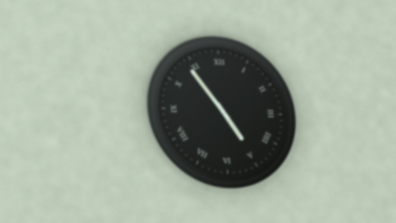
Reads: 4:54
